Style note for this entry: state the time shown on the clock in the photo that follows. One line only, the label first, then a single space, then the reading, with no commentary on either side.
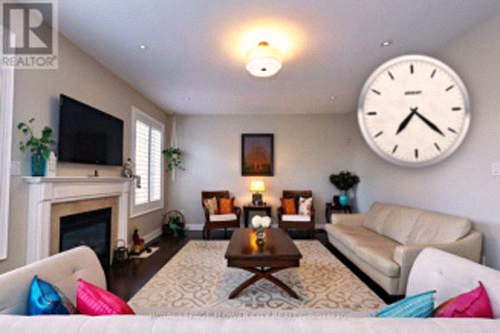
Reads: 7:22
